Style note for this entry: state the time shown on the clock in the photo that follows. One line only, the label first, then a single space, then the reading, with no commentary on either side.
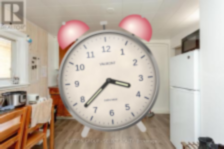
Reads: 3:38
